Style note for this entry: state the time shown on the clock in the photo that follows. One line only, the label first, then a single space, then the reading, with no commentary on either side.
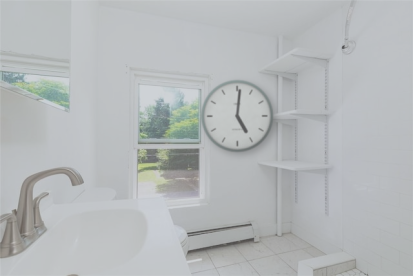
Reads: 5:01
